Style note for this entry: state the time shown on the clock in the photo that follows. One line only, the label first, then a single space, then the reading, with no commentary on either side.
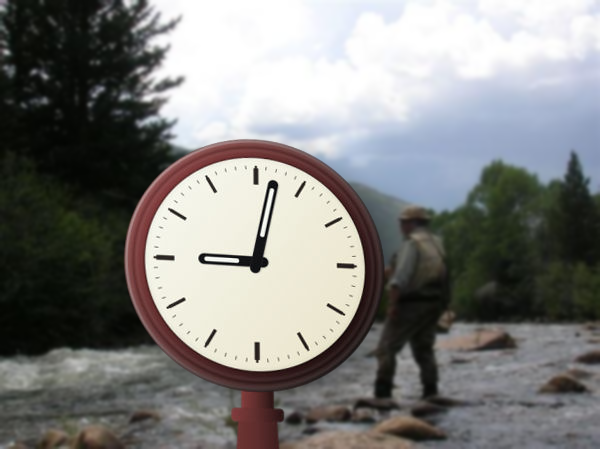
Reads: 9:02
